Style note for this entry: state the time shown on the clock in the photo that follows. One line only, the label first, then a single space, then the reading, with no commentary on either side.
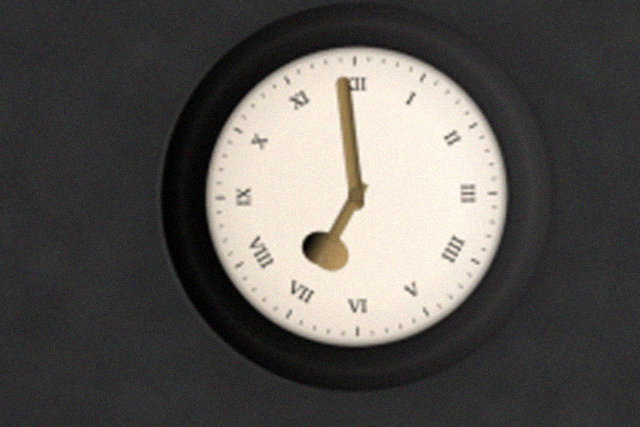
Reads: 6:59
